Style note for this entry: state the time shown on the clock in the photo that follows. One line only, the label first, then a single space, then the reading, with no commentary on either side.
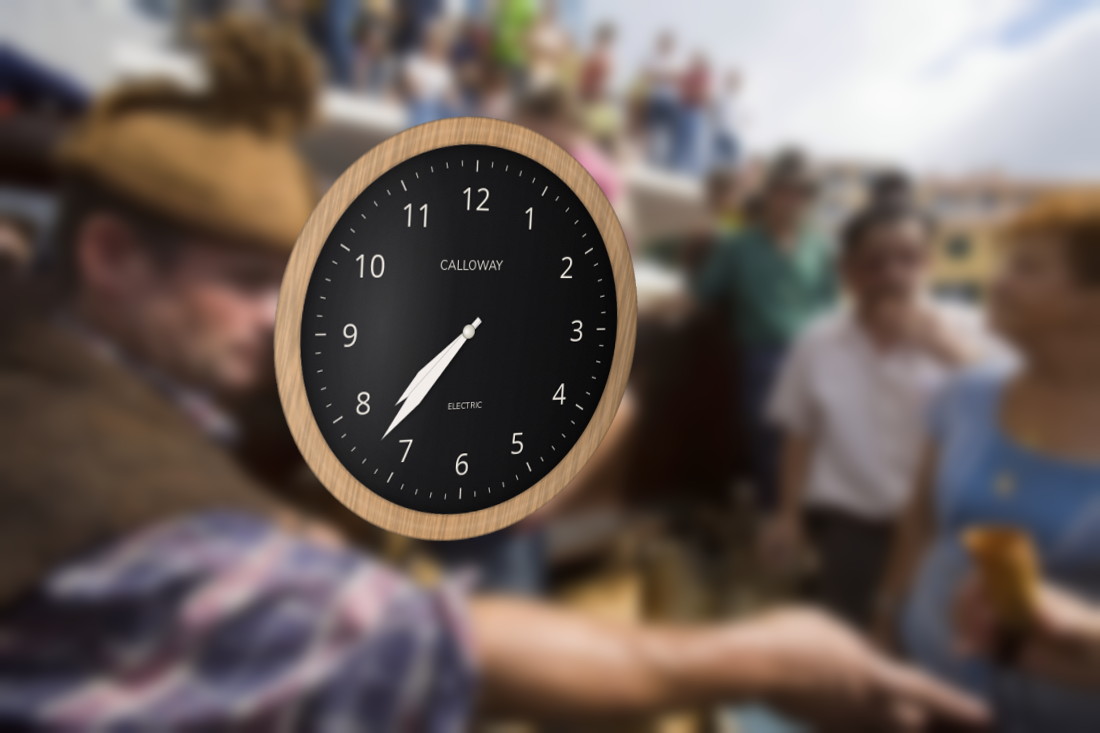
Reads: 7:37
